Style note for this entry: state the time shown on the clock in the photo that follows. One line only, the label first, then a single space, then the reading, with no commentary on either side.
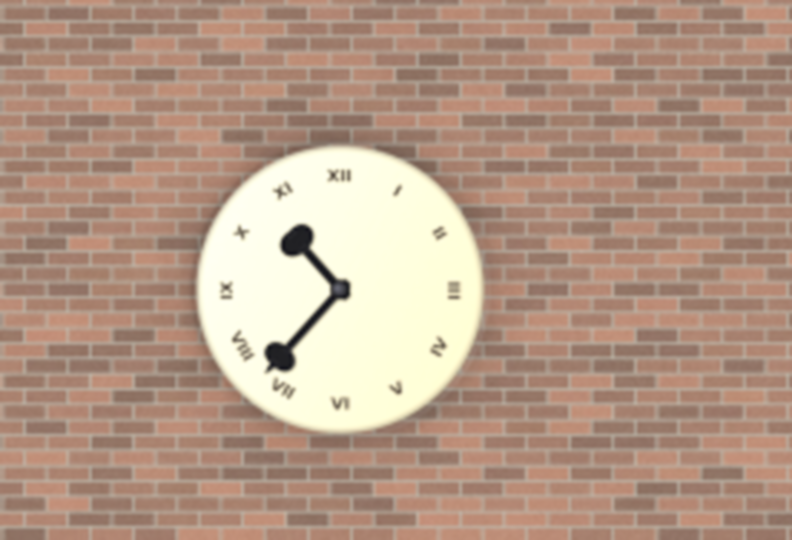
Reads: 10:37
